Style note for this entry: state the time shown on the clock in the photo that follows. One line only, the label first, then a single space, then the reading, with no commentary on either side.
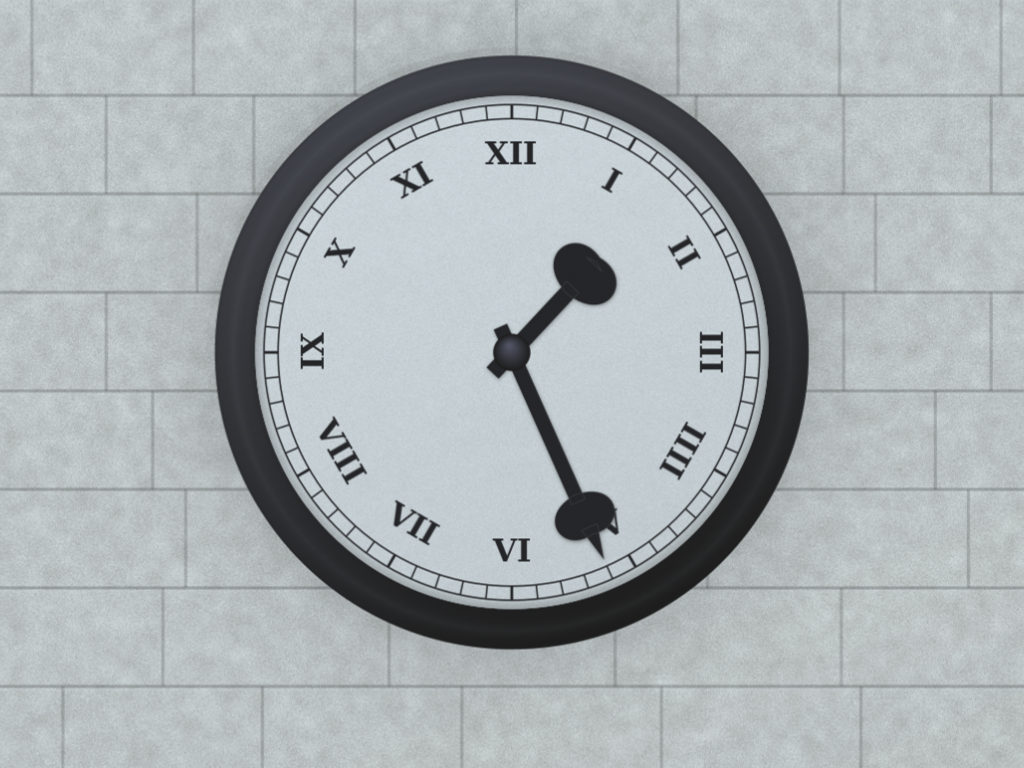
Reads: 1:26
